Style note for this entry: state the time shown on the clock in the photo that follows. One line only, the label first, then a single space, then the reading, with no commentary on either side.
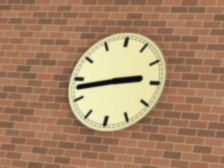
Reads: 2:43
